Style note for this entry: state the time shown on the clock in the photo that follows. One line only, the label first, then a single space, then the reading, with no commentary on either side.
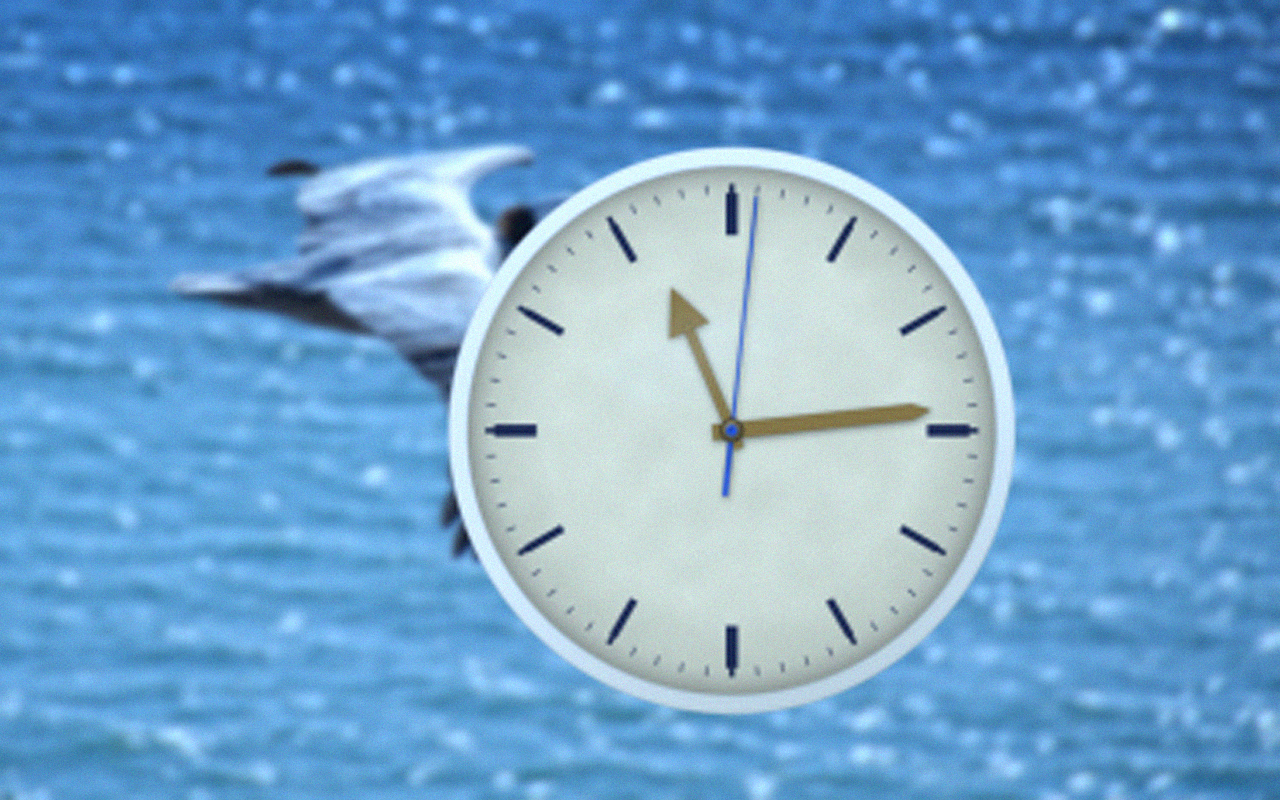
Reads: 11:14:01
